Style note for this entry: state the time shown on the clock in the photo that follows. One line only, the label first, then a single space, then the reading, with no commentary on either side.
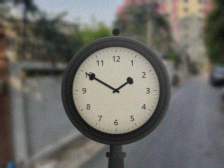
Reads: 1:50
